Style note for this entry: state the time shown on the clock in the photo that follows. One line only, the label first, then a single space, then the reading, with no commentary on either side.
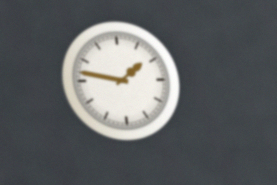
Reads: 1:47
